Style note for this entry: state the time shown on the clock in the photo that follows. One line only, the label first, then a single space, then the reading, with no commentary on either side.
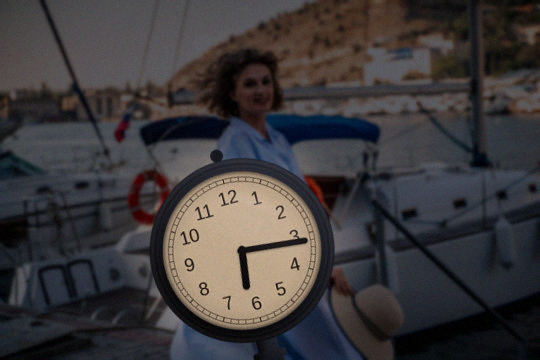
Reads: 6:16
